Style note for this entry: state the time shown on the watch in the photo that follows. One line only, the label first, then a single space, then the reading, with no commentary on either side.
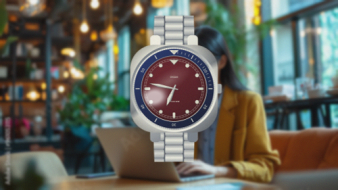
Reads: 6:47
